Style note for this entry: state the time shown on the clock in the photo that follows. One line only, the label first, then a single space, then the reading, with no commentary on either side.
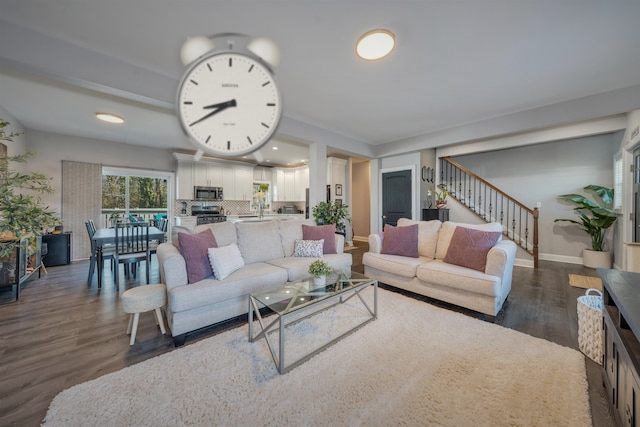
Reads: 8:40
